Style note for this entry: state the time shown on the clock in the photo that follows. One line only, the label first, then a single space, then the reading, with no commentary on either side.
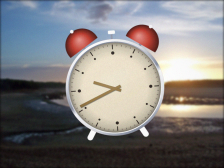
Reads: 9:41
